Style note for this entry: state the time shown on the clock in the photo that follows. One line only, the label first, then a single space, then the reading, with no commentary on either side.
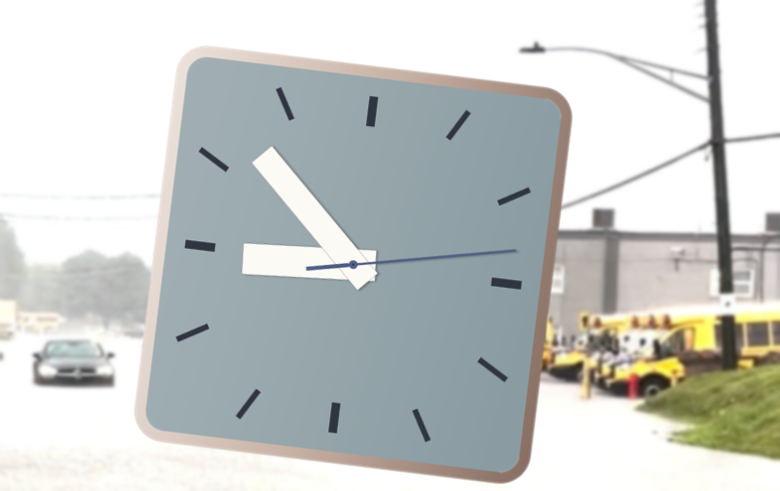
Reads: 8:52:13
